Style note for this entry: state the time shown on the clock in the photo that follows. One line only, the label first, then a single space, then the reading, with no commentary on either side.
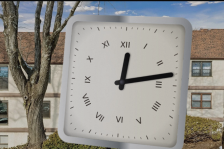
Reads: 12:13
